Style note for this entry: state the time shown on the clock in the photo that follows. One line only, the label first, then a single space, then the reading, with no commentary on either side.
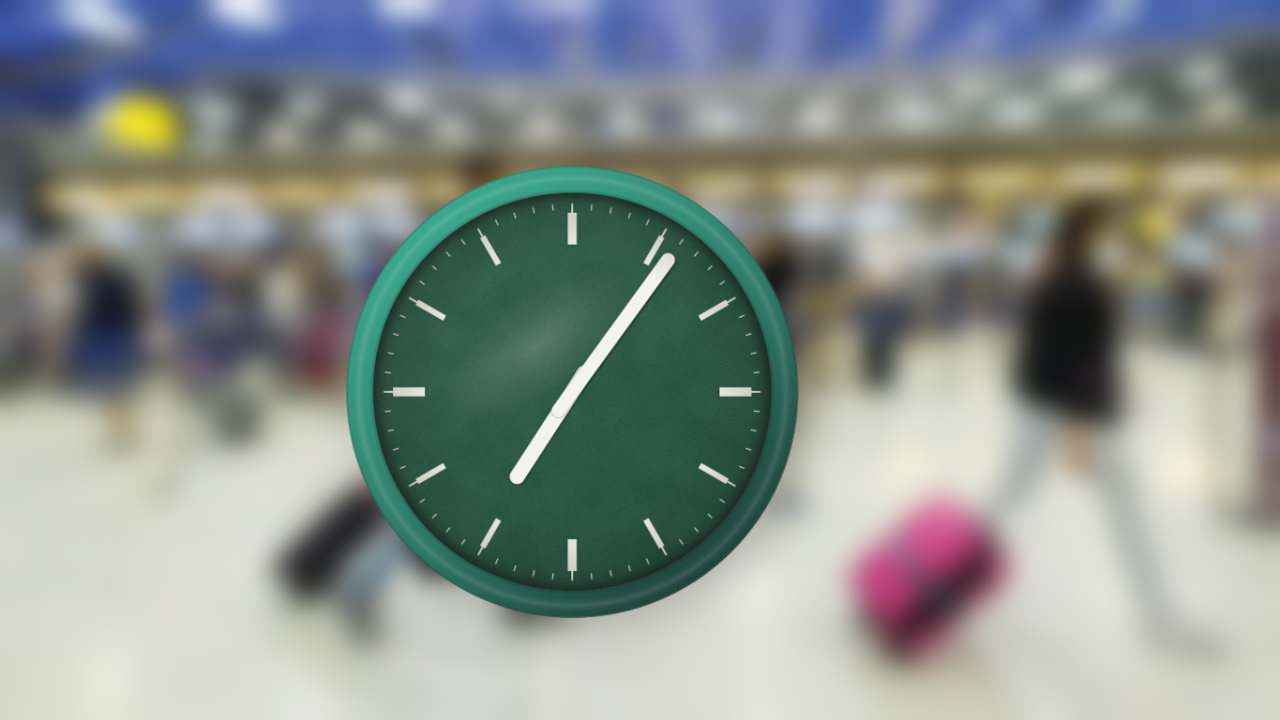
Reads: 7:06
